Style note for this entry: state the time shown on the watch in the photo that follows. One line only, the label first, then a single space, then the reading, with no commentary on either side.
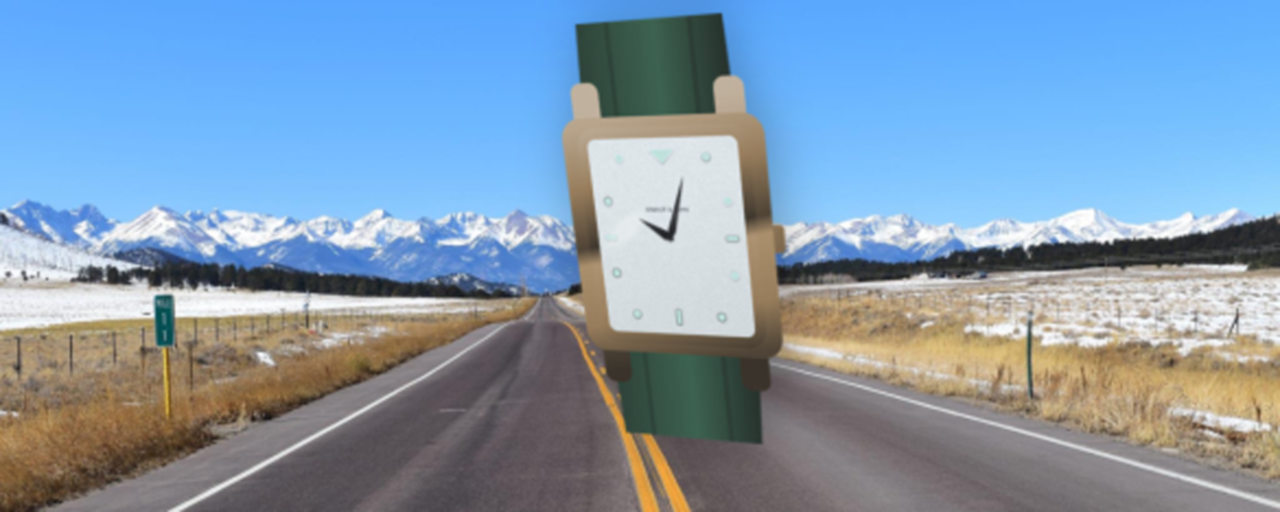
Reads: 10:03
